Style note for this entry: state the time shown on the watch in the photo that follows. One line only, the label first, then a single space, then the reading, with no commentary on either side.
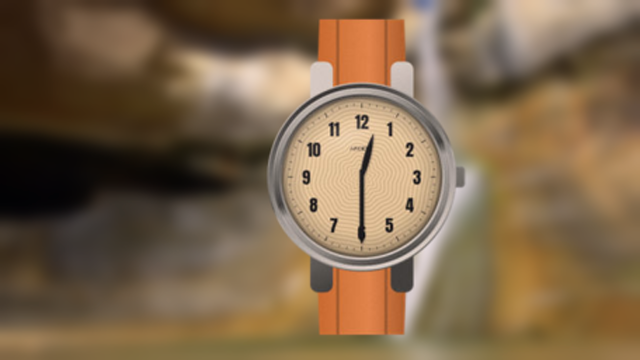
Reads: 12:30
